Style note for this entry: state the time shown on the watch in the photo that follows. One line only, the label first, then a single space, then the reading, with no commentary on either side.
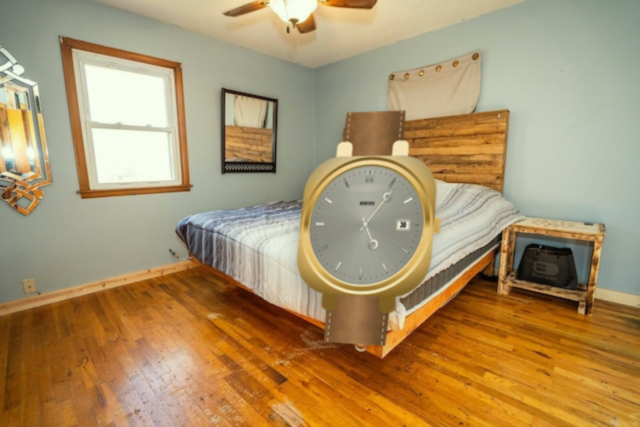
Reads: 5:06
